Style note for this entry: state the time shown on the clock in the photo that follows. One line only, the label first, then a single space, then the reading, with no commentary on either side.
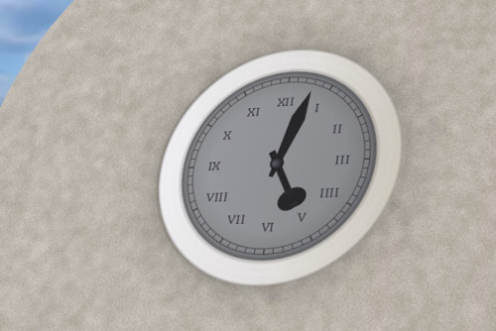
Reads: 5:03
